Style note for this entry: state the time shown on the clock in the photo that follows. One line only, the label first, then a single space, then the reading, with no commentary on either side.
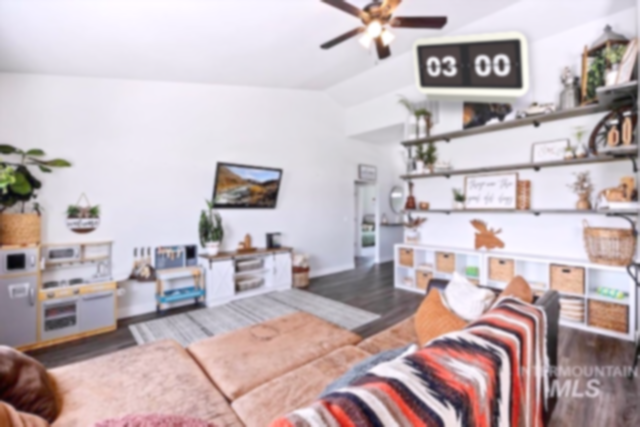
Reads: 3:00
